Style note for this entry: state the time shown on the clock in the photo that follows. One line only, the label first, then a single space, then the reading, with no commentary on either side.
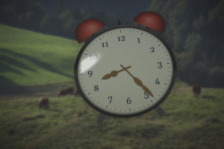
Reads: 8:24
